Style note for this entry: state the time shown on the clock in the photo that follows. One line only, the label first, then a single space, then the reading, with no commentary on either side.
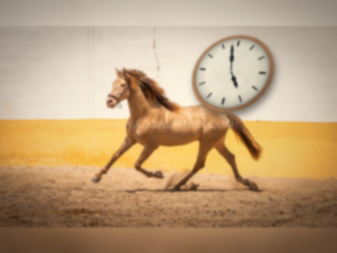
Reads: 4:58
